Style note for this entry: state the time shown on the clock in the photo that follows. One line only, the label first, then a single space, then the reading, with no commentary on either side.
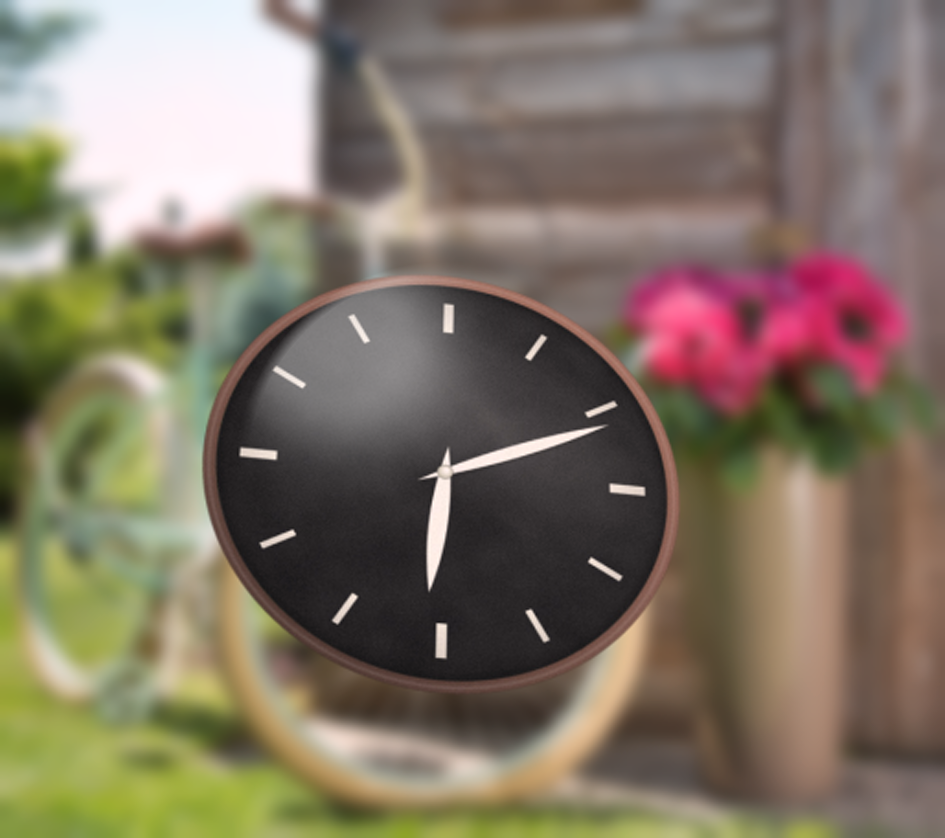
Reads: 6:11
